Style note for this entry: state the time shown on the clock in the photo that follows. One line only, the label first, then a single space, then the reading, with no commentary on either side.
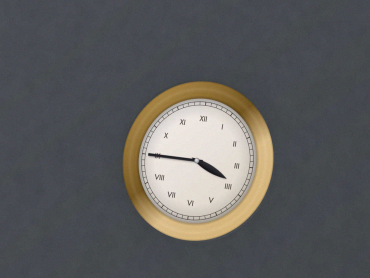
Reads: 3:45
